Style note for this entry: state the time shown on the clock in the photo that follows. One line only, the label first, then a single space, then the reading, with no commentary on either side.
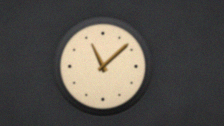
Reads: 11:08
